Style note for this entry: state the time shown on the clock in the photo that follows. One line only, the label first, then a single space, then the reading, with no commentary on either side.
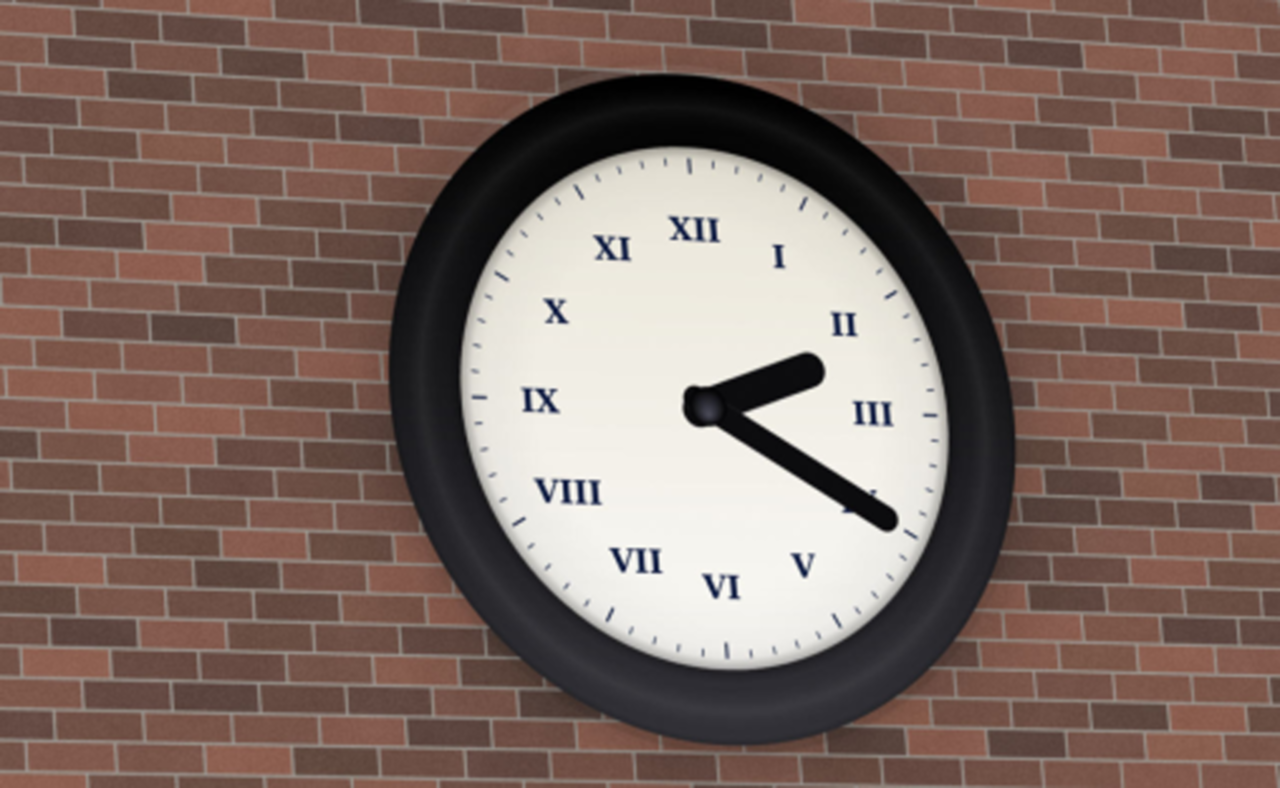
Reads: 2:20
